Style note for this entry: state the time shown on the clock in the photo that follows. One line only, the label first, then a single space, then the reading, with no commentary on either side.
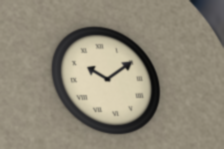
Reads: 10:10
